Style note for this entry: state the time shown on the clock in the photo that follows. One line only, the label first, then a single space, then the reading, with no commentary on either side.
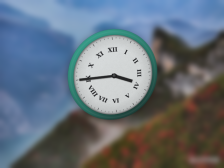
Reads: 3:45
